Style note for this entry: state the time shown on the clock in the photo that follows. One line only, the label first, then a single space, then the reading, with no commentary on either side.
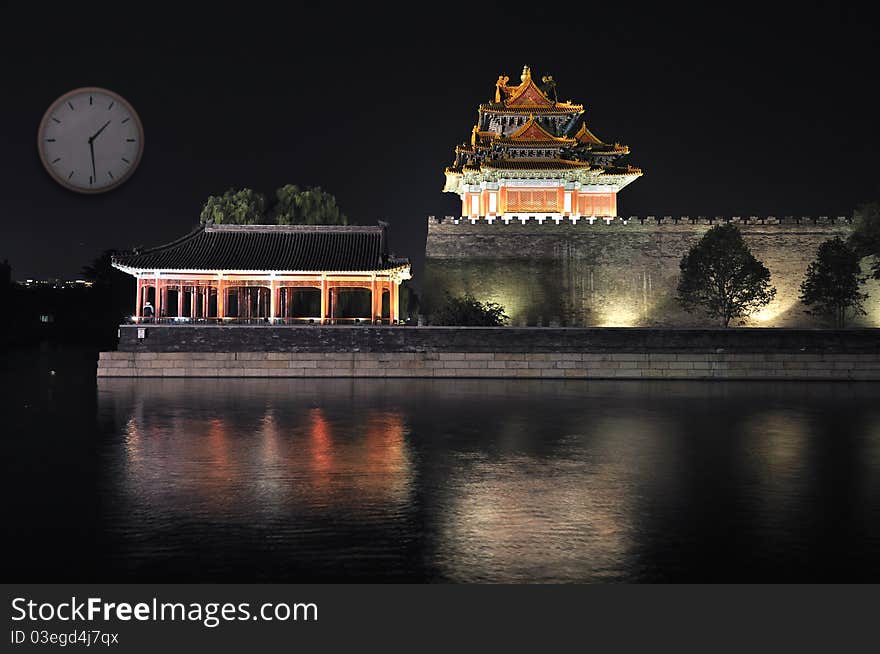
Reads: 1:29
